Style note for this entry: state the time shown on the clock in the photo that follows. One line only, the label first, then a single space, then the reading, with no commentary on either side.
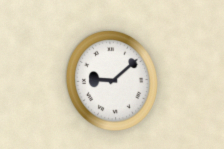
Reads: 9:09
